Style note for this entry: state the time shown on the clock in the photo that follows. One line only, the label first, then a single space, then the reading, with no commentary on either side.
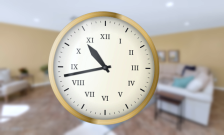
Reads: 10:43
